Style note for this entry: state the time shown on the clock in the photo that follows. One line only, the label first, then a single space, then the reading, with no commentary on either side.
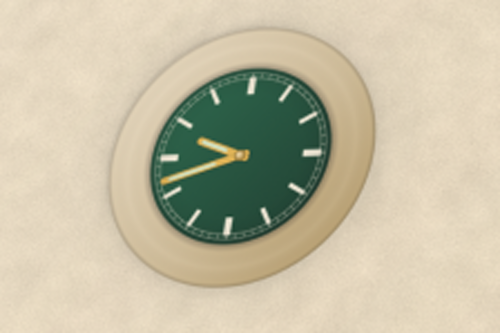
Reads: 9:42
